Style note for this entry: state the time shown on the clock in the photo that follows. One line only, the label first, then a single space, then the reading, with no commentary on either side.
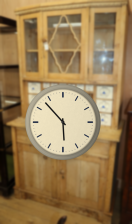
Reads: 5:53
